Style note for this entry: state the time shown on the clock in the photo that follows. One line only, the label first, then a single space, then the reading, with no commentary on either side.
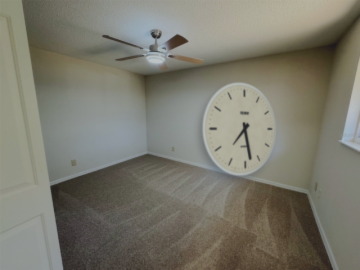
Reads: 7:28
